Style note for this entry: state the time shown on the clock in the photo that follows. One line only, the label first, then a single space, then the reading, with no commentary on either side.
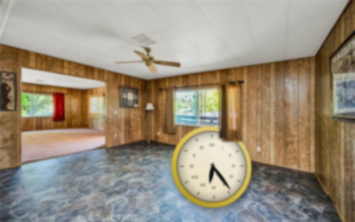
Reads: 6:24
